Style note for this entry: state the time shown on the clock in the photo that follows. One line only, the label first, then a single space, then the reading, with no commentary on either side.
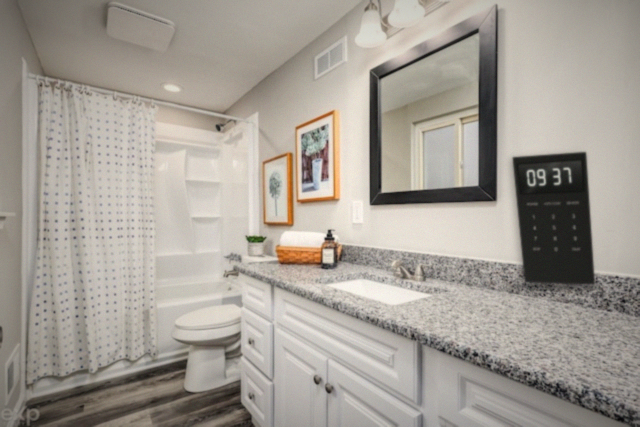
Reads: 9:37
